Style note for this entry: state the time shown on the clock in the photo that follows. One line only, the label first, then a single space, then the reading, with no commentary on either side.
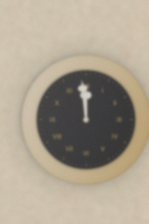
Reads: 11:59
